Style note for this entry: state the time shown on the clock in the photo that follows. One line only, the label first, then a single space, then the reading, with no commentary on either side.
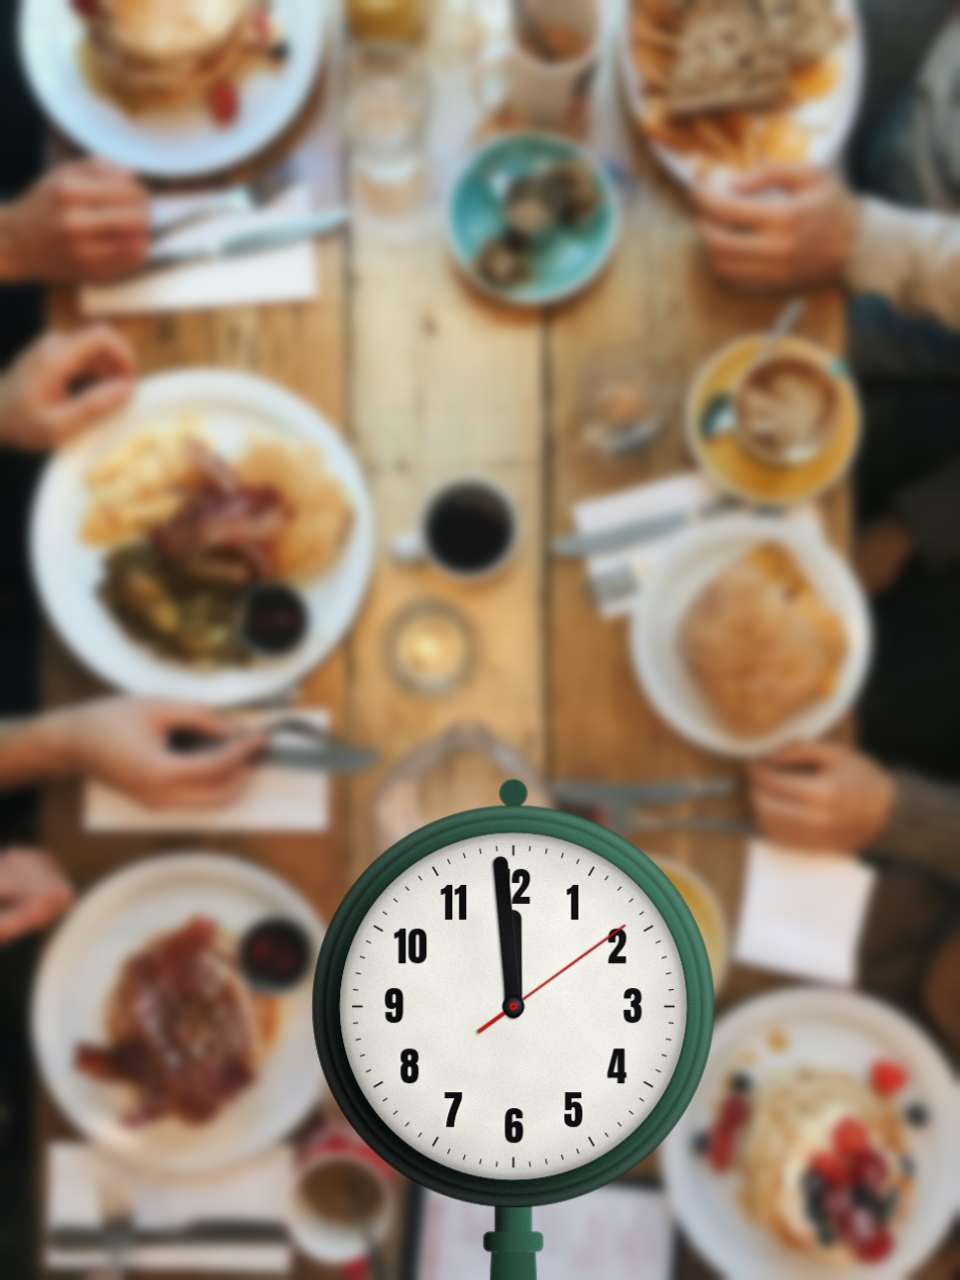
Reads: 11:59:09
